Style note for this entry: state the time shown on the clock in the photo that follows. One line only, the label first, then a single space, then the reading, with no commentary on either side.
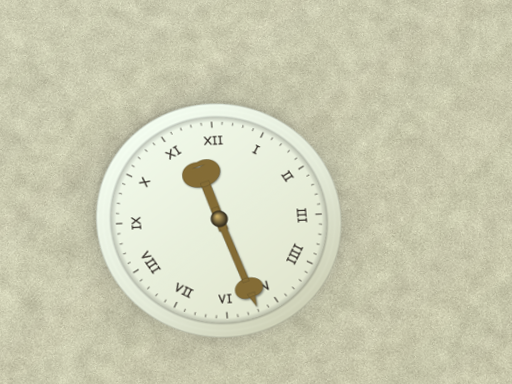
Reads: 11:27
